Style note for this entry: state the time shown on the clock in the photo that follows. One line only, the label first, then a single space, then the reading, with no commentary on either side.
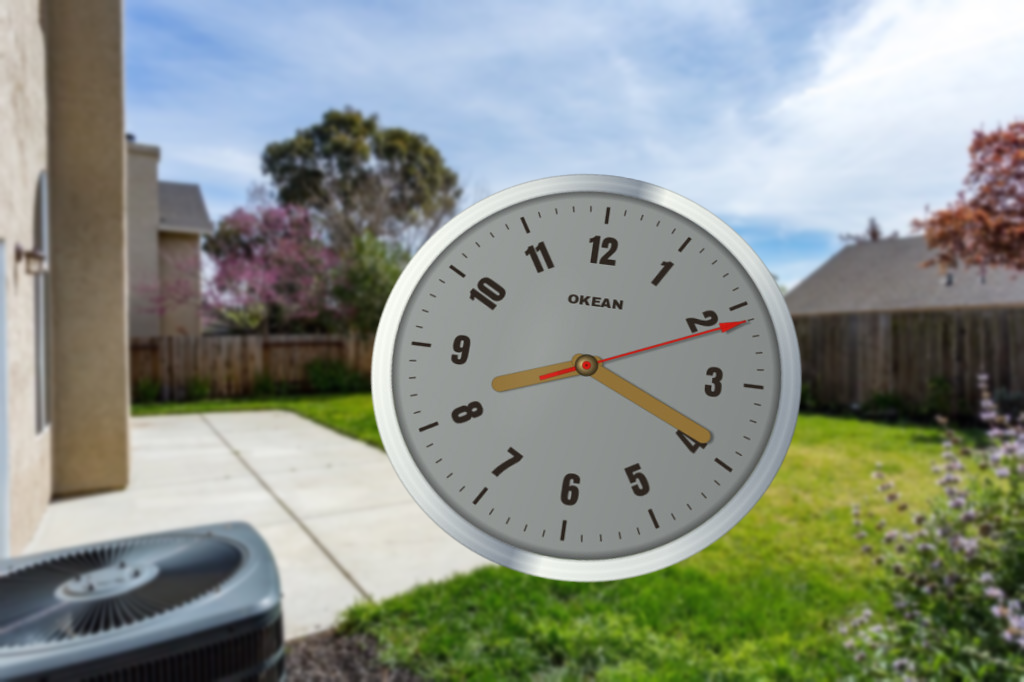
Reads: 8:19:11
